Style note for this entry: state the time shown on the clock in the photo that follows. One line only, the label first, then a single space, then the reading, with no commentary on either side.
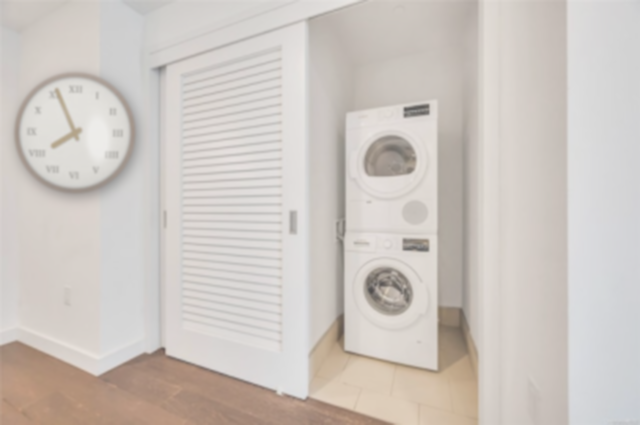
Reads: 7:56
